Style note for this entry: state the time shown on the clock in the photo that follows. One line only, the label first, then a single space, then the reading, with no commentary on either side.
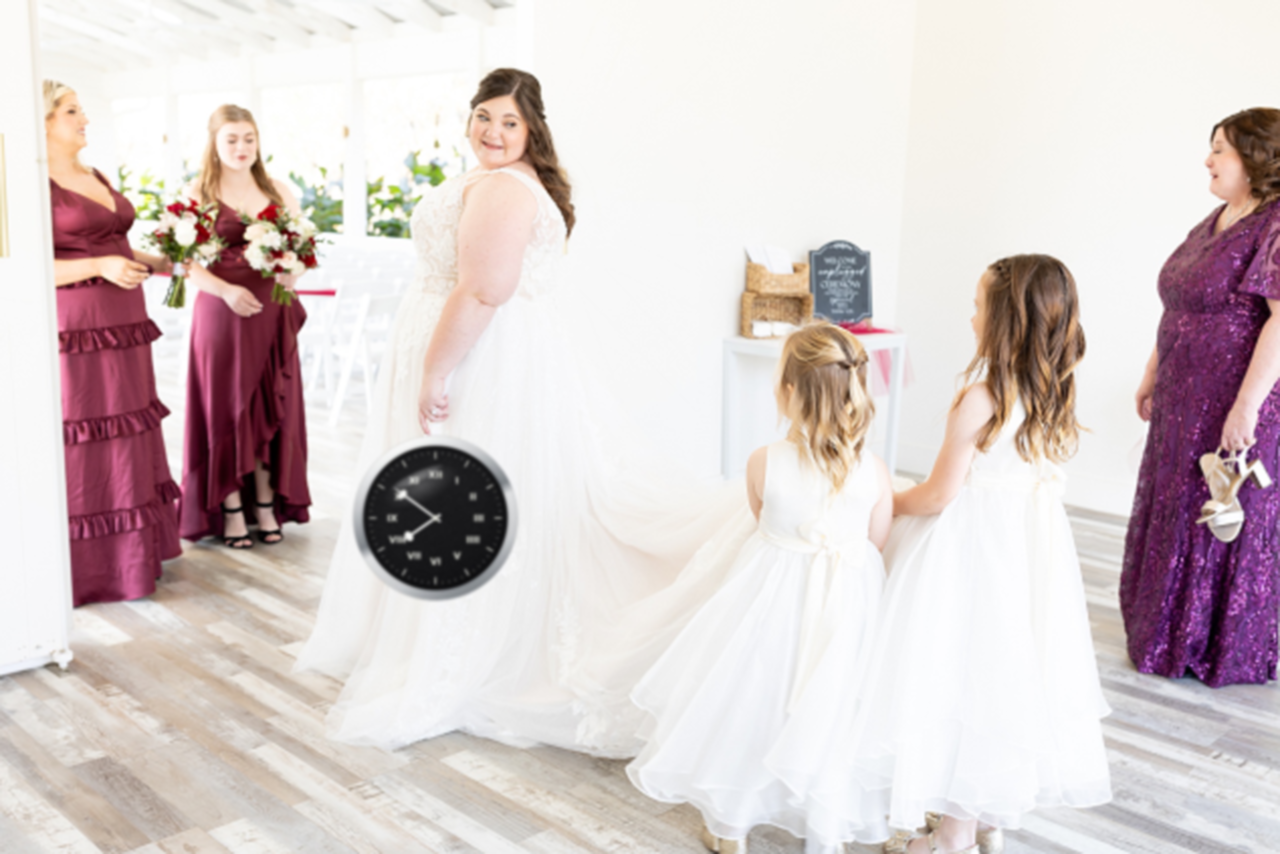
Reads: 7:51
